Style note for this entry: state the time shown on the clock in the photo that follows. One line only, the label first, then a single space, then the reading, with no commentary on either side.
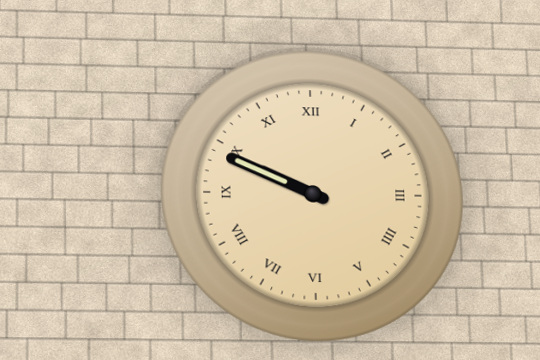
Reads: 9:49
